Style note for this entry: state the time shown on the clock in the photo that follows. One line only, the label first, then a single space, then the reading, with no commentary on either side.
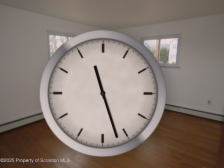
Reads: 11:27
